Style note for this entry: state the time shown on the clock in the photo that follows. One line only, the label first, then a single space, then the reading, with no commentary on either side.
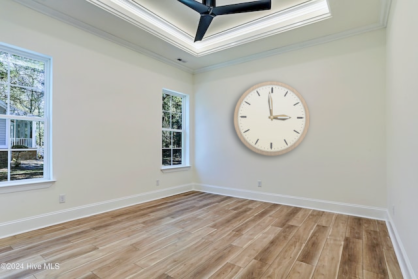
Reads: 2:59
